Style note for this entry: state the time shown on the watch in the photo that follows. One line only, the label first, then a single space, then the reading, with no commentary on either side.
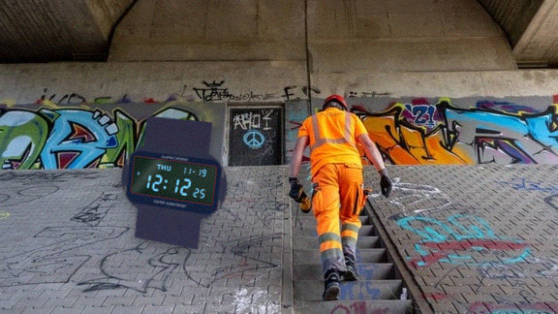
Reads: 12:12
